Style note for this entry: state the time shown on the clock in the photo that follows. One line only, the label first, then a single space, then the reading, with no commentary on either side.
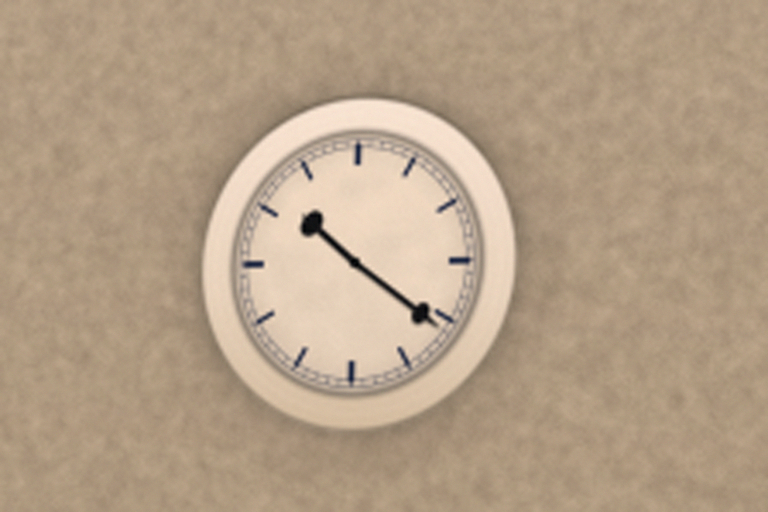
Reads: 10:21
